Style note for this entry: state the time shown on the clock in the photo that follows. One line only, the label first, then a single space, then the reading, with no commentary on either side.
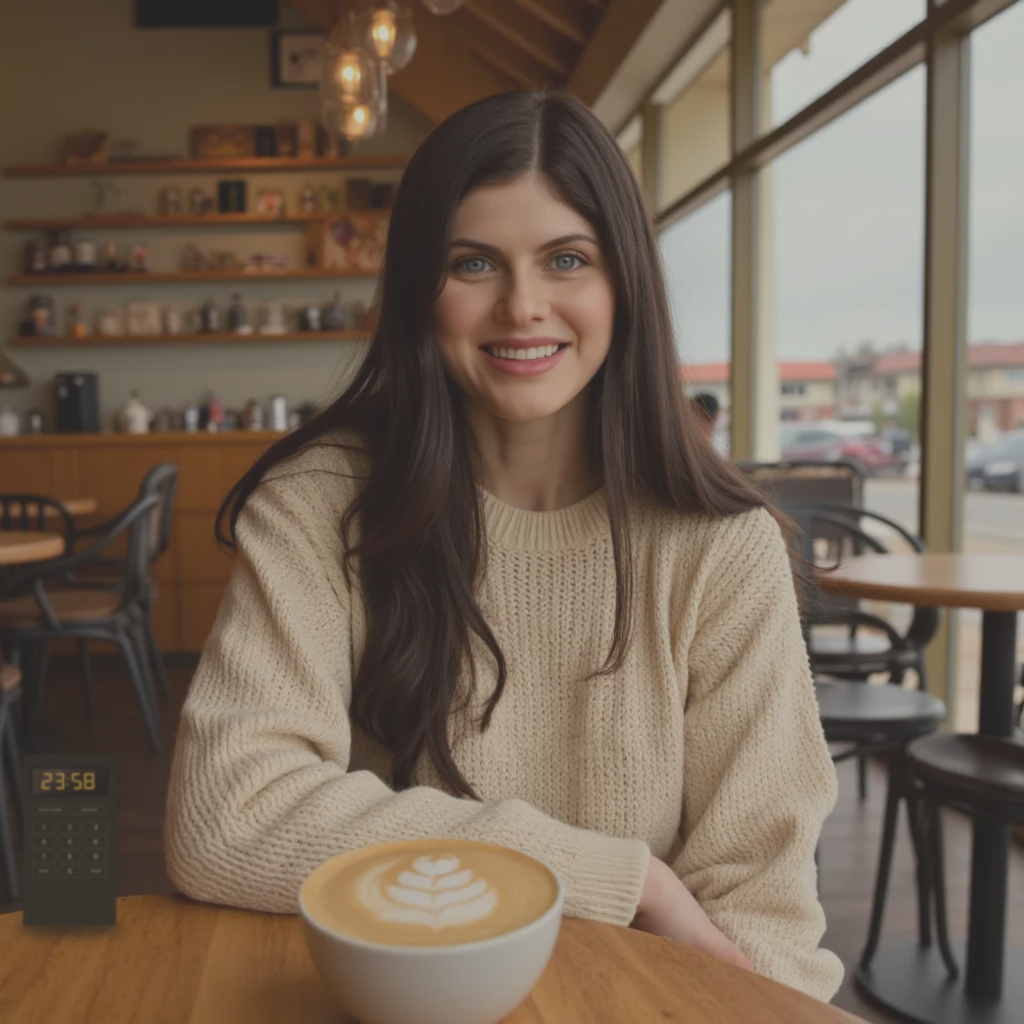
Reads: 23:58
